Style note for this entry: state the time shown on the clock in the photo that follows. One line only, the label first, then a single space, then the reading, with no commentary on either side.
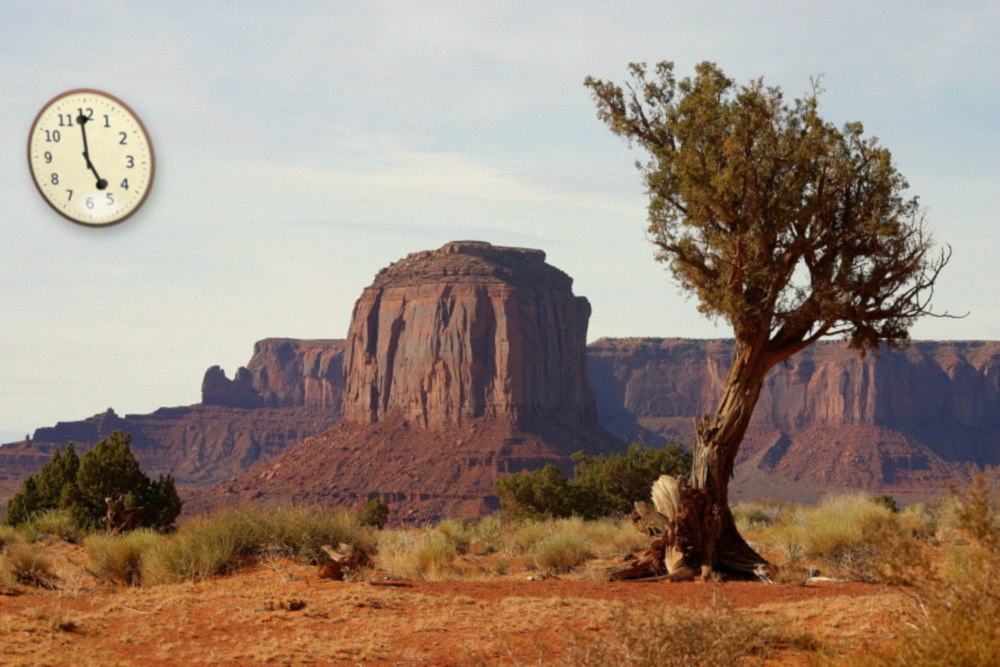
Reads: 4:59
